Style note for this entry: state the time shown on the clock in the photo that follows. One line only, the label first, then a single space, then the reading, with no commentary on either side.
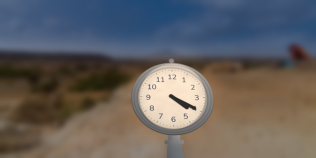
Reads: 4:20
